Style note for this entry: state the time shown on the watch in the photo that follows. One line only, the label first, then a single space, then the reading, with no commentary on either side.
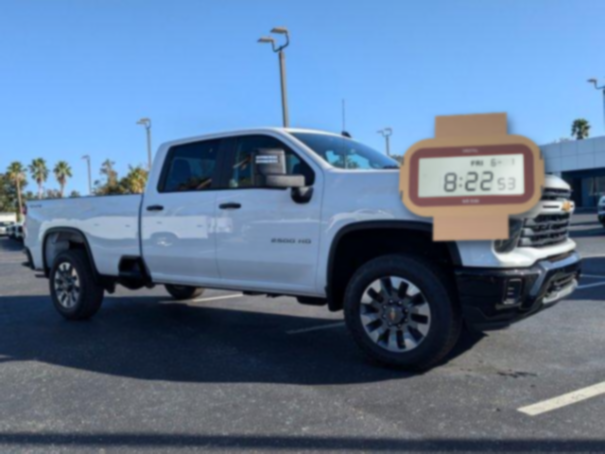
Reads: 8:22:53
